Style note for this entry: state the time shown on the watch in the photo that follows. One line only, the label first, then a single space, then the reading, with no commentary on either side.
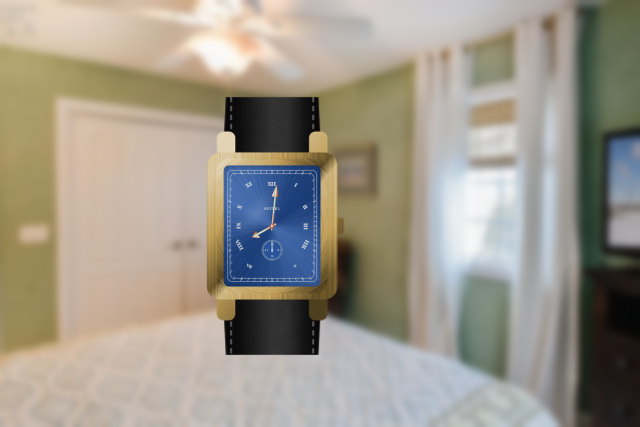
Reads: 8:01
